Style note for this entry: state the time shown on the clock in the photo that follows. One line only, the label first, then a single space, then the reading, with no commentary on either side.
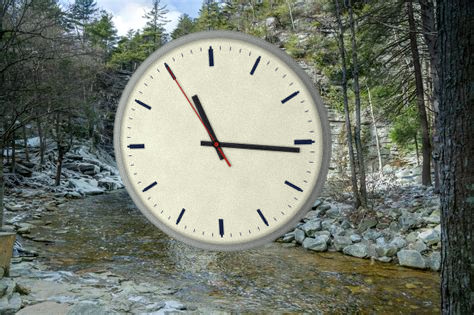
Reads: 11:15:55
